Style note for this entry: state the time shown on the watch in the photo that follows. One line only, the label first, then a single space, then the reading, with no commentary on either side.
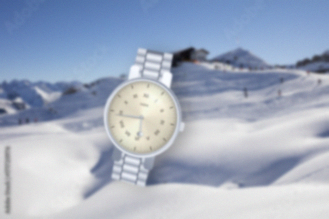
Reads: 5:44
